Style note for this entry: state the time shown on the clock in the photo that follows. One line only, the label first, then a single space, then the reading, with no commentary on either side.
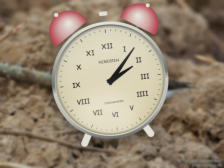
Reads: 2:07
